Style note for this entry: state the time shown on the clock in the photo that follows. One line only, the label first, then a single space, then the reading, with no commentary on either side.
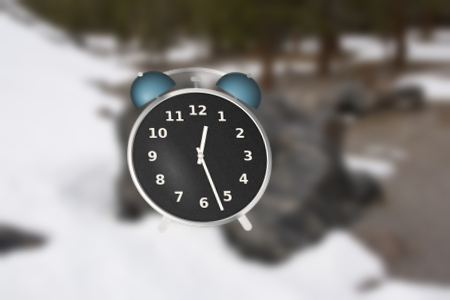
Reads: 12:27
